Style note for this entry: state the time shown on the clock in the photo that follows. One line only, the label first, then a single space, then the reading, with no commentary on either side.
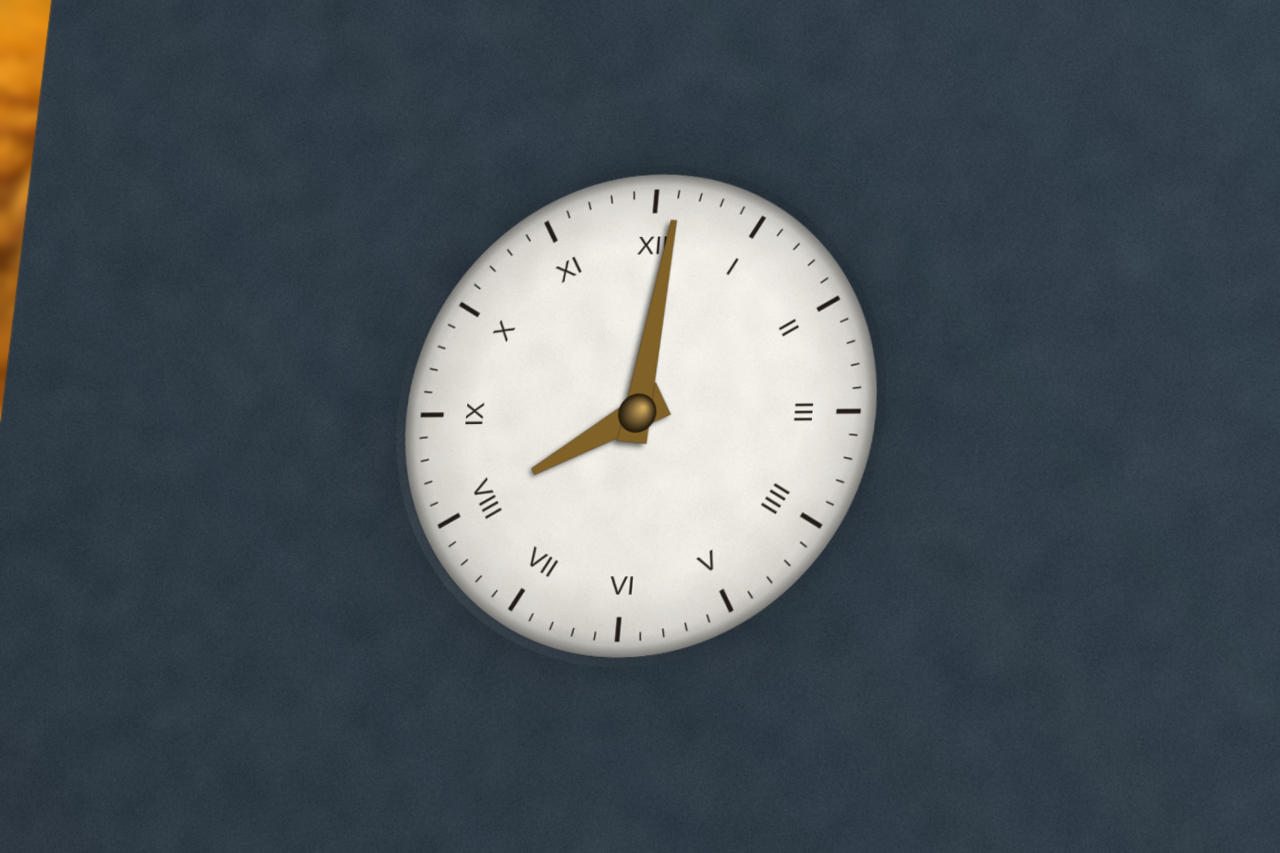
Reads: 8:01
